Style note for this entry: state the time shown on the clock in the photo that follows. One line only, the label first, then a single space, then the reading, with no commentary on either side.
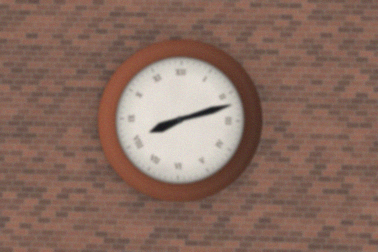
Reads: 8:12
